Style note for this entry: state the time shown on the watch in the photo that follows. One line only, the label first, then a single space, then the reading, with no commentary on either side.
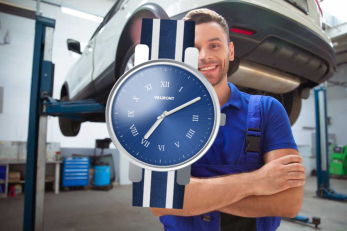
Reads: 7:10
